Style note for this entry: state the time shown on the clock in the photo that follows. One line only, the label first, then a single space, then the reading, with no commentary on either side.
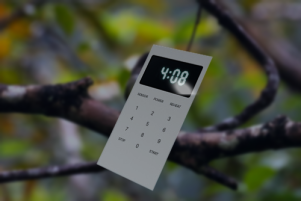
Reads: 4:08
